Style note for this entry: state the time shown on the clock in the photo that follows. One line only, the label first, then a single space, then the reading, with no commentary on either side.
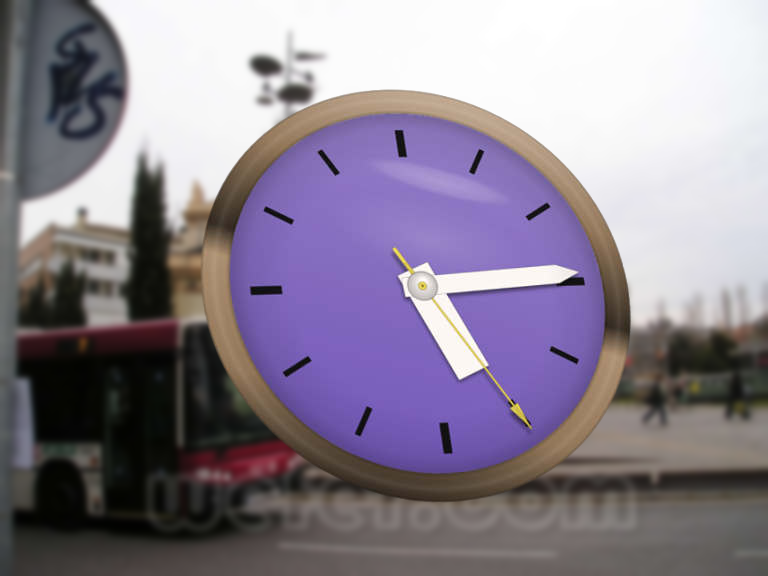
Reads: 5:14:25
